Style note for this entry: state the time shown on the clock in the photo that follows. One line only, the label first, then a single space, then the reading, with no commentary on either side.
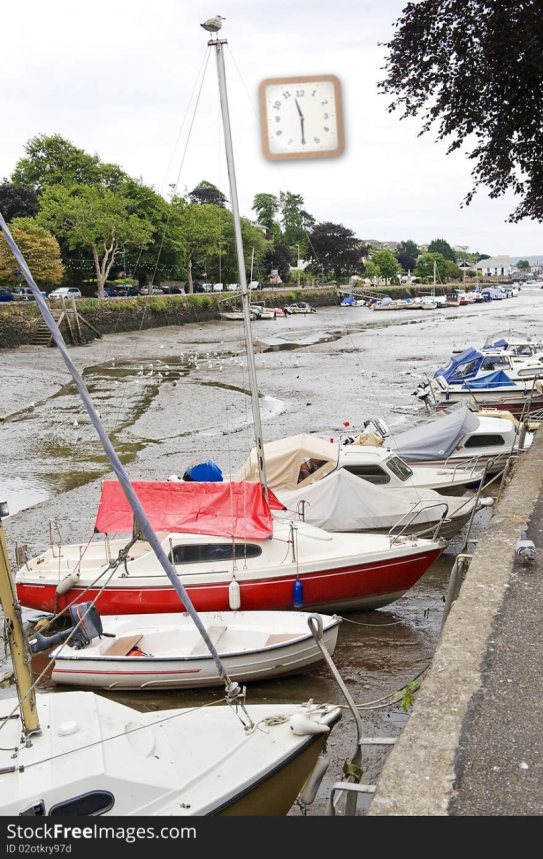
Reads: 11:30
